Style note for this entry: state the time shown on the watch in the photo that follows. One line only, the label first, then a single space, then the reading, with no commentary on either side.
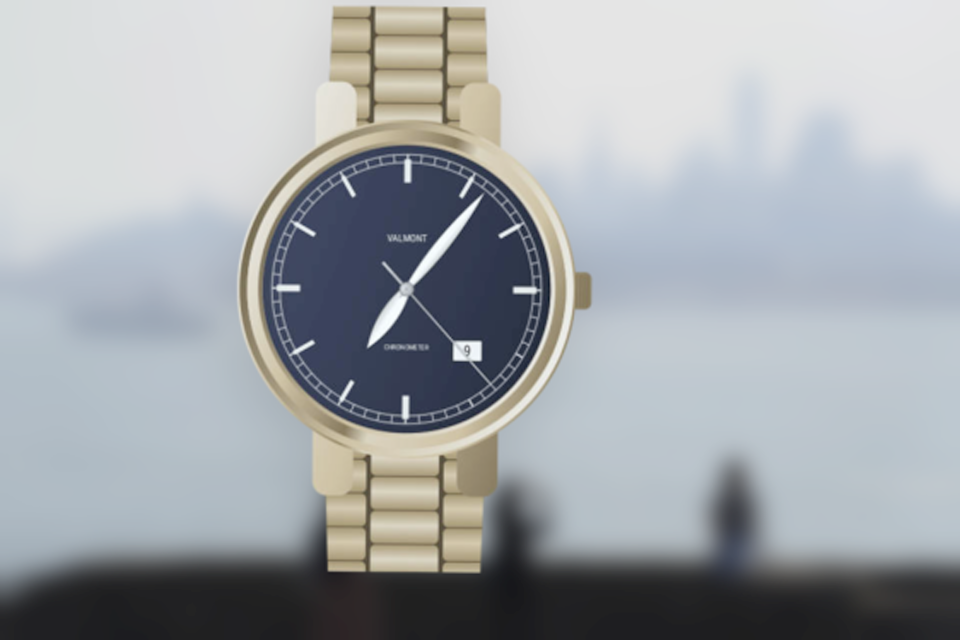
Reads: 7:06:23
